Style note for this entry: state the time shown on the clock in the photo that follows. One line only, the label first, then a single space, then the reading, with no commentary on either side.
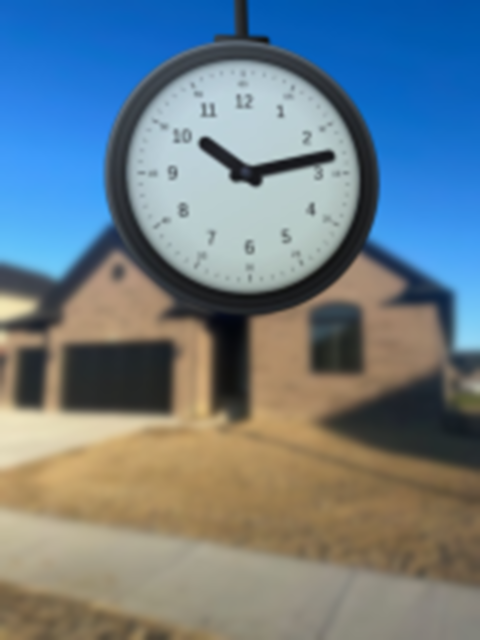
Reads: 10:13
